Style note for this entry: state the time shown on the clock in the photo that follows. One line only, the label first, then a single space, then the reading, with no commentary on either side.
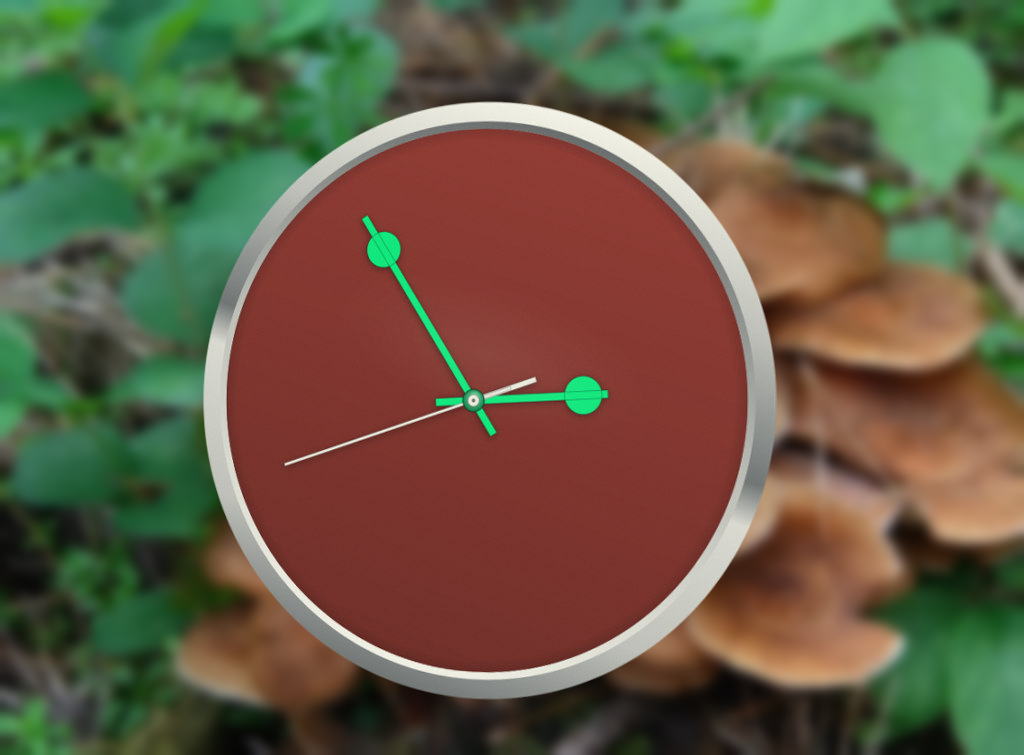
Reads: 2:54:42
